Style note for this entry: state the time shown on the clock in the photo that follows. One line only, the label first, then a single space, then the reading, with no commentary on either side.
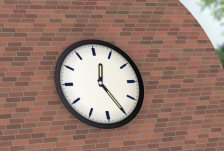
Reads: 12:25
